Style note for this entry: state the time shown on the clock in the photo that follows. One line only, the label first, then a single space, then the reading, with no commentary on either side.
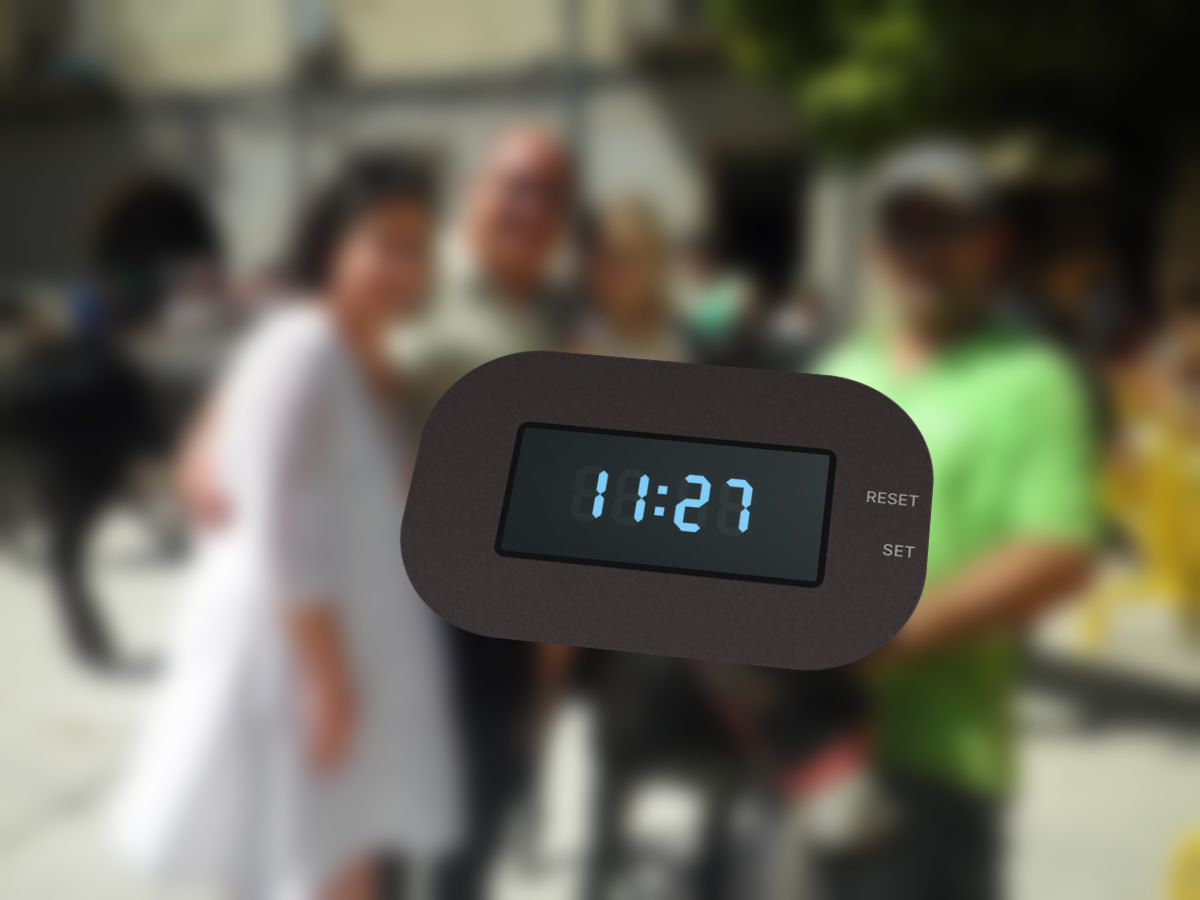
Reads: 11:27
